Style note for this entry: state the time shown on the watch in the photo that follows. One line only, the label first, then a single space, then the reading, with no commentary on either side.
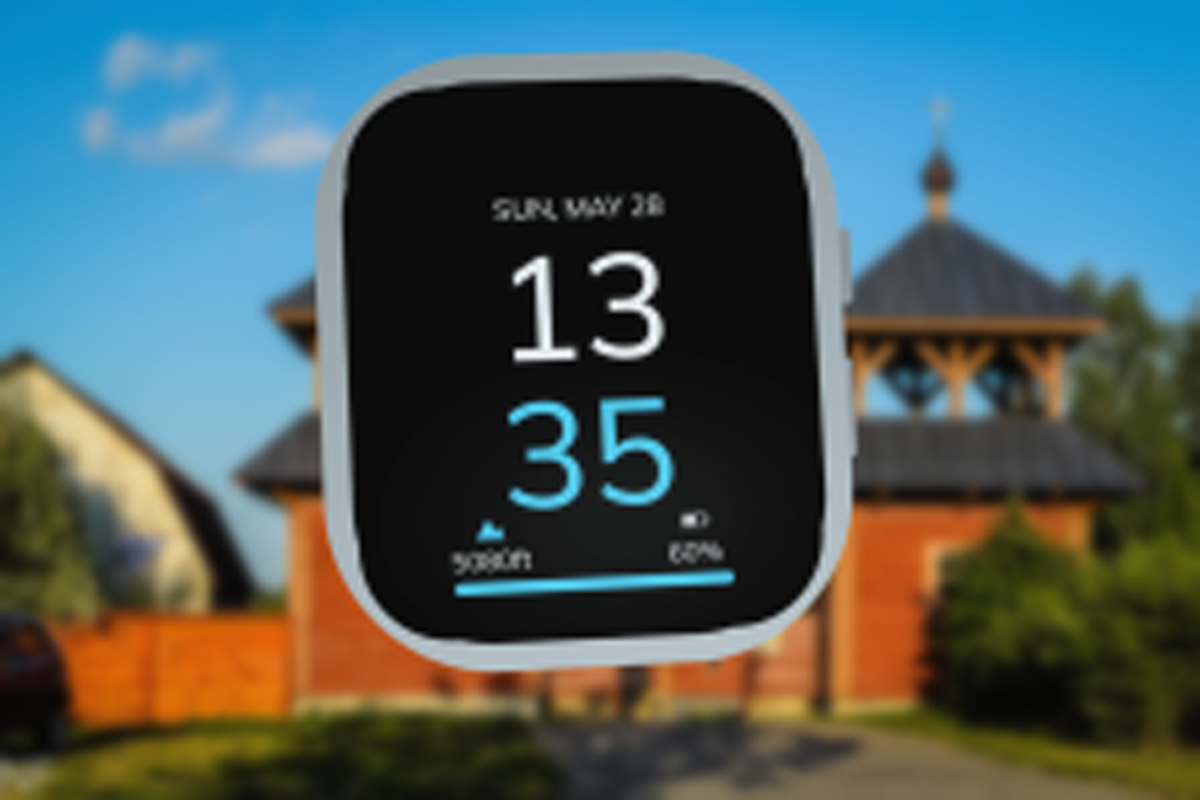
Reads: 13:35
